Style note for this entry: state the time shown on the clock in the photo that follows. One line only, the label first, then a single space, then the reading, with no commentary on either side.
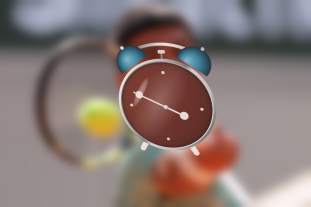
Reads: 3:49
